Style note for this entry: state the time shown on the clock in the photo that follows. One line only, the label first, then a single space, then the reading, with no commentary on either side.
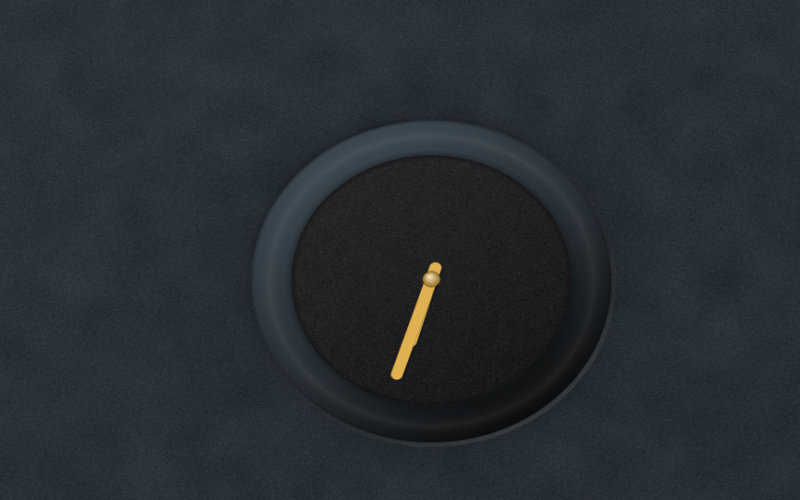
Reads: 6:33
